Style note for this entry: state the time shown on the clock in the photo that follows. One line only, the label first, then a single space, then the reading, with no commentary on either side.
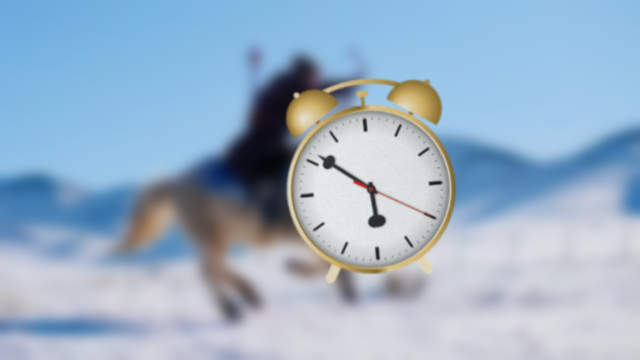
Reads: 5:51:20
